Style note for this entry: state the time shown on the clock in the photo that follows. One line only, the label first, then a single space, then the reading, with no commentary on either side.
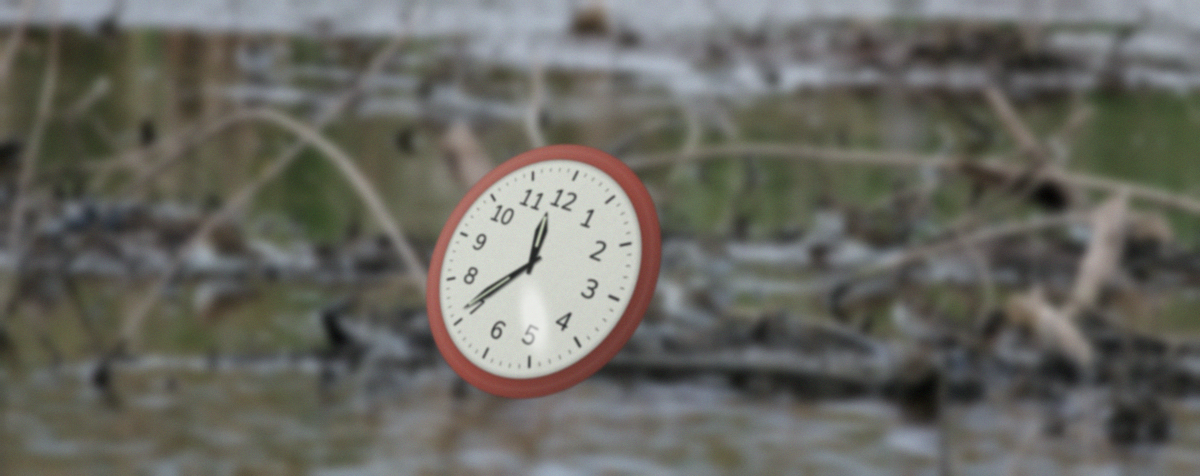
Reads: 11:36
